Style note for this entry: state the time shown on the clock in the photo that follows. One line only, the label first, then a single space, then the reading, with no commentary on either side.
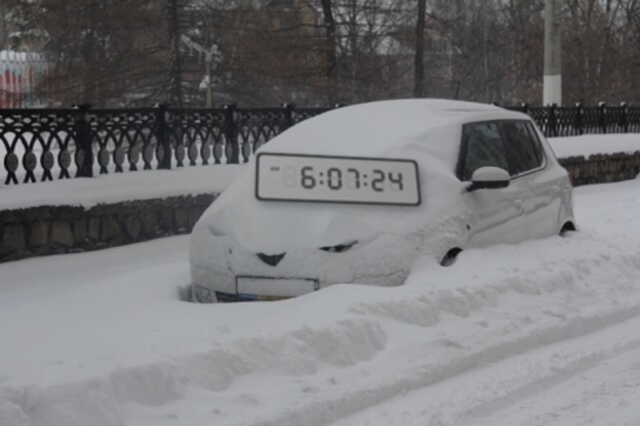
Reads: 6:07:24
